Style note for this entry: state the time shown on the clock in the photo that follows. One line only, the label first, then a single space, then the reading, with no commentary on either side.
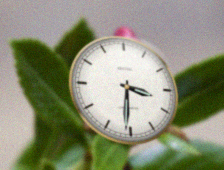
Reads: 3:31
